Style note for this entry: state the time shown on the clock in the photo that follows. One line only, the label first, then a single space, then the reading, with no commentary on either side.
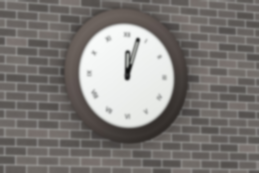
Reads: 12:03
